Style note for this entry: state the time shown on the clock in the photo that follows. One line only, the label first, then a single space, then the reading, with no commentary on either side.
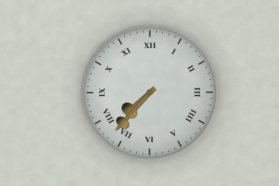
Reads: 7:37
